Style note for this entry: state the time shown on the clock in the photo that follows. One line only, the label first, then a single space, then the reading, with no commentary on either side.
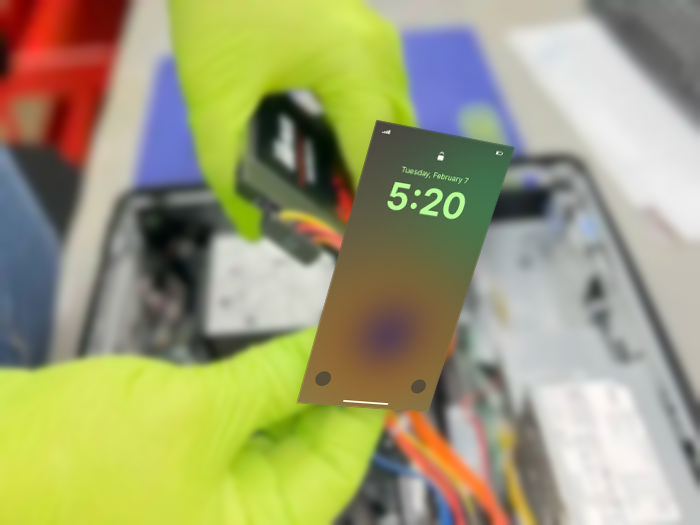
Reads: 5:20
